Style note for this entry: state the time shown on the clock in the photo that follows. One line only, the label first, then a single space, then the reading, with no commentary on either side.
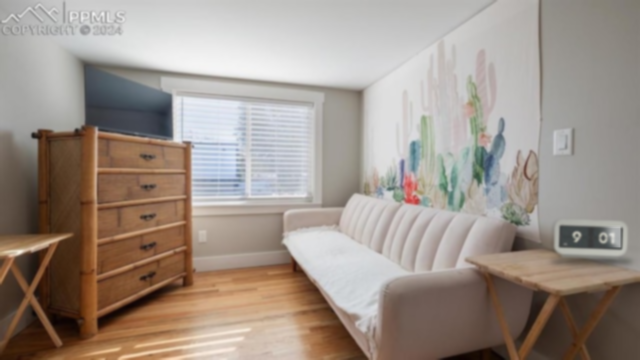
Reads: 9:01
